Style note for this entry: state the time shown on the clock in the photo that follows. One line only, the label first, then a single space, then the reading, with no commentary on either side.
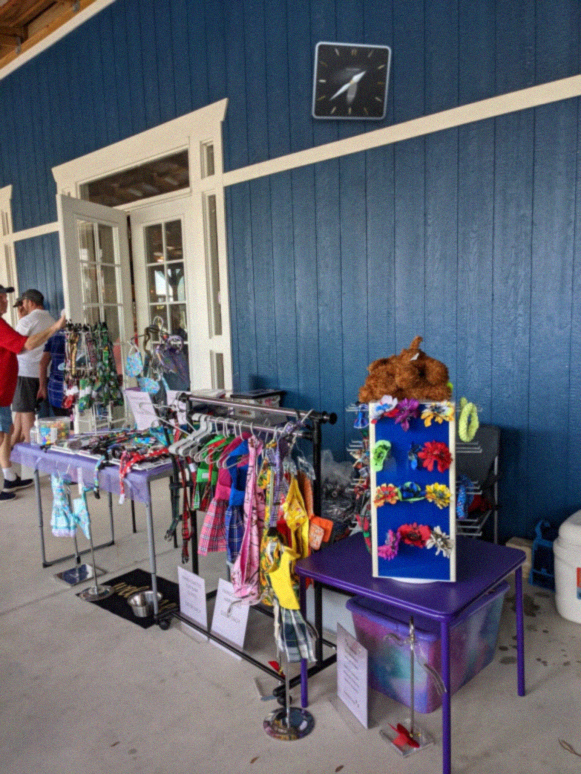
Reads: 1:38
